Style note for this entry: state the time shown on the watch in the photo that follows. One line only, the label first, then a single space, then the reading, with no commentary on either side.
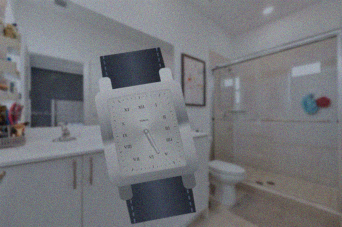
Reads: 5:27
